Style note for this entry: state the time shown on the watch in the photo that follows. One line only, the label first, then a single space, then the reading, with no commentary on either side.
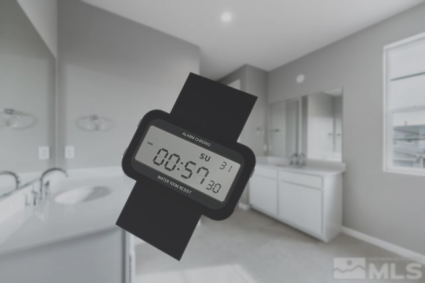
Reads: 0:57:30
